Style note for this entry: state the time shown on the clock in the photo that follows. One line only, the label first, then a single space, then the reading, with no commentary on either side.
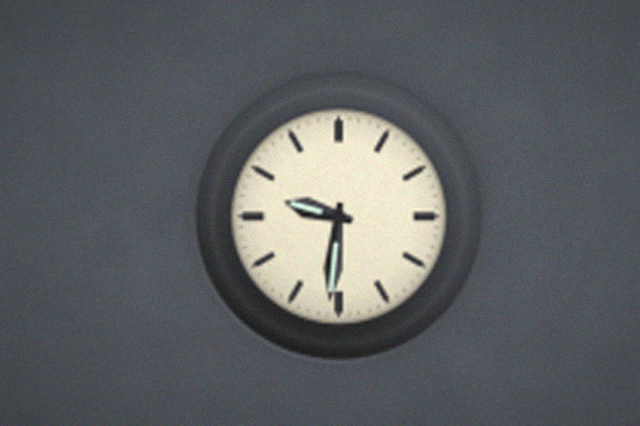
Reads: 9:31
